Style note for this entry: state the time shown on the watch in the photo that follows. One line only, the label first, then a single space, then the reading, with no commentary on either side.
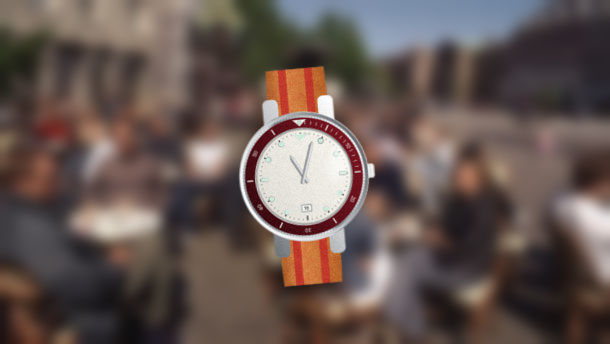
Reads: 11:03
